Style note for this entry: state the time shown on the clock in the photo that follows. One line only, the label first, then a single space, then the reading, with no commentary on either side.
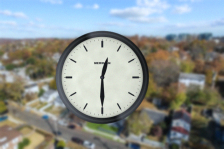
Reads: 12:30
